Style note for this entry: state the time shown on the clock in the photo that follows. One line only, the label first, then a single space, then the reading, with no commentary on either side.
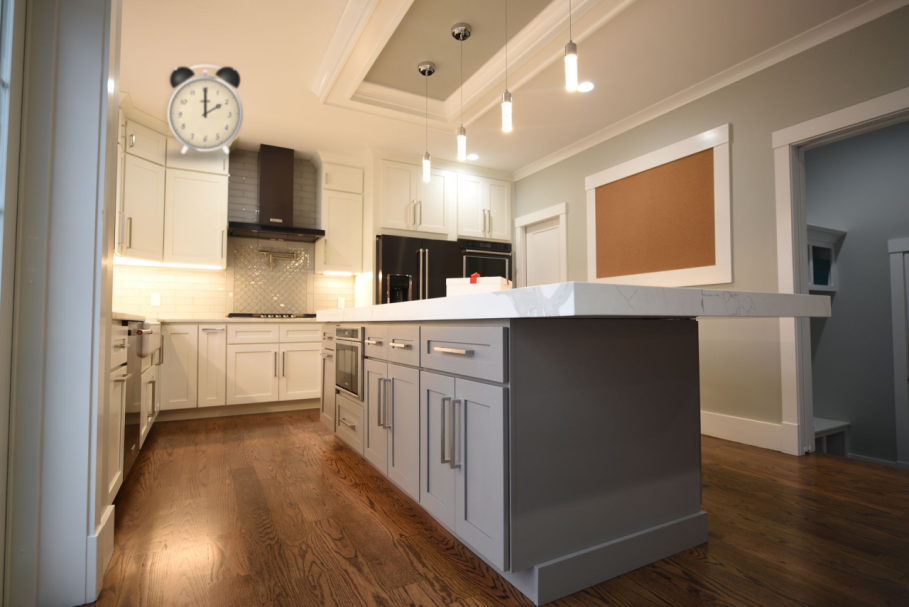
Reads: 2:00
